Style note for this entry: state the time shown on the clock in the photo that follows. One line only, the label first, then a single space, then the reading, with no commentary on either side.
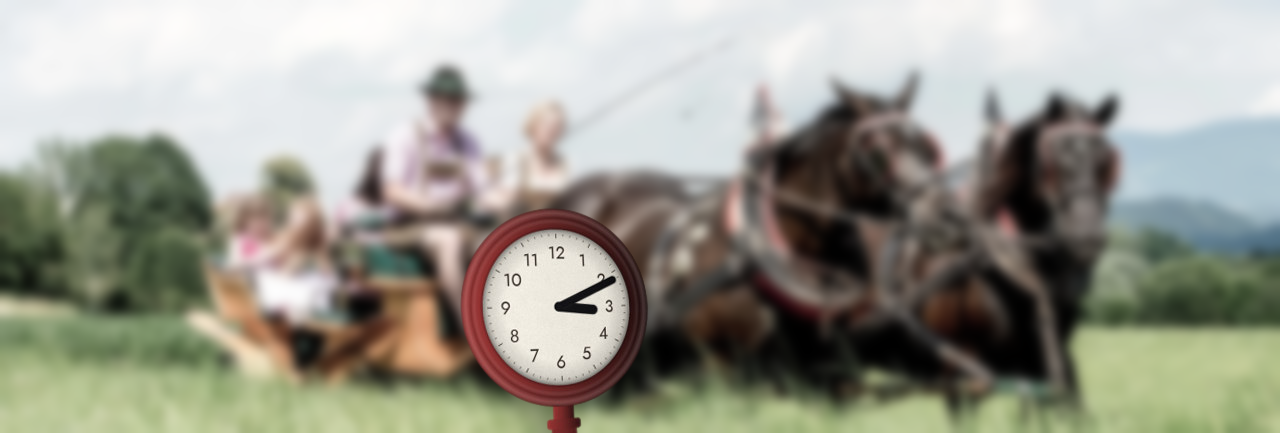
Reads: 3:11
